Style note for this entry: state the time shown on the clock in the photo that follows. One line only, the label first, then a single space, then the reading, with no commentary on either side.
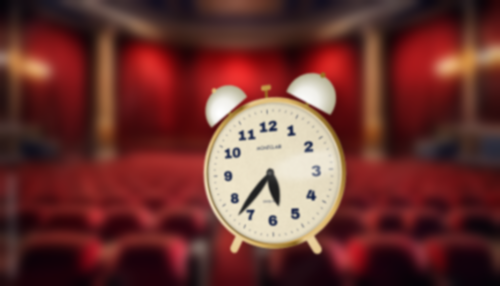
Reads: 5:37
